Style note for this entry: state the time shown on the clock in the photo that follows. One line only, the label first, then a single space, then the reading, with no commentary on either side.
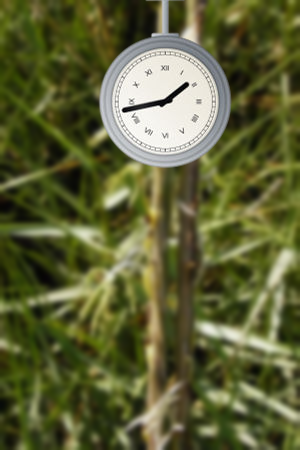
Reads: 1:43
